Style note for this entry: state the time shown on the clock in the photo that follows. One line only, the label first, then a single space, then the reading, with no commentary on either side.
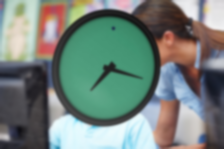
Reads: 7:17
